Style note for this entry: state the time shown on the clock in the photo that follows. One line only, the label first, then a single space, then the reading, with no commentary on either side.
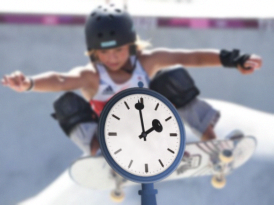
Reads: 1:59
